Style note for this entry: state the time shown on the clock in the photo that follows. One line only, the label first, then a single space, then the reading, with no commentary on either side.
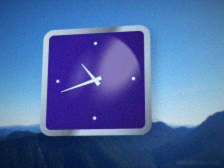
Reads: 10:42
